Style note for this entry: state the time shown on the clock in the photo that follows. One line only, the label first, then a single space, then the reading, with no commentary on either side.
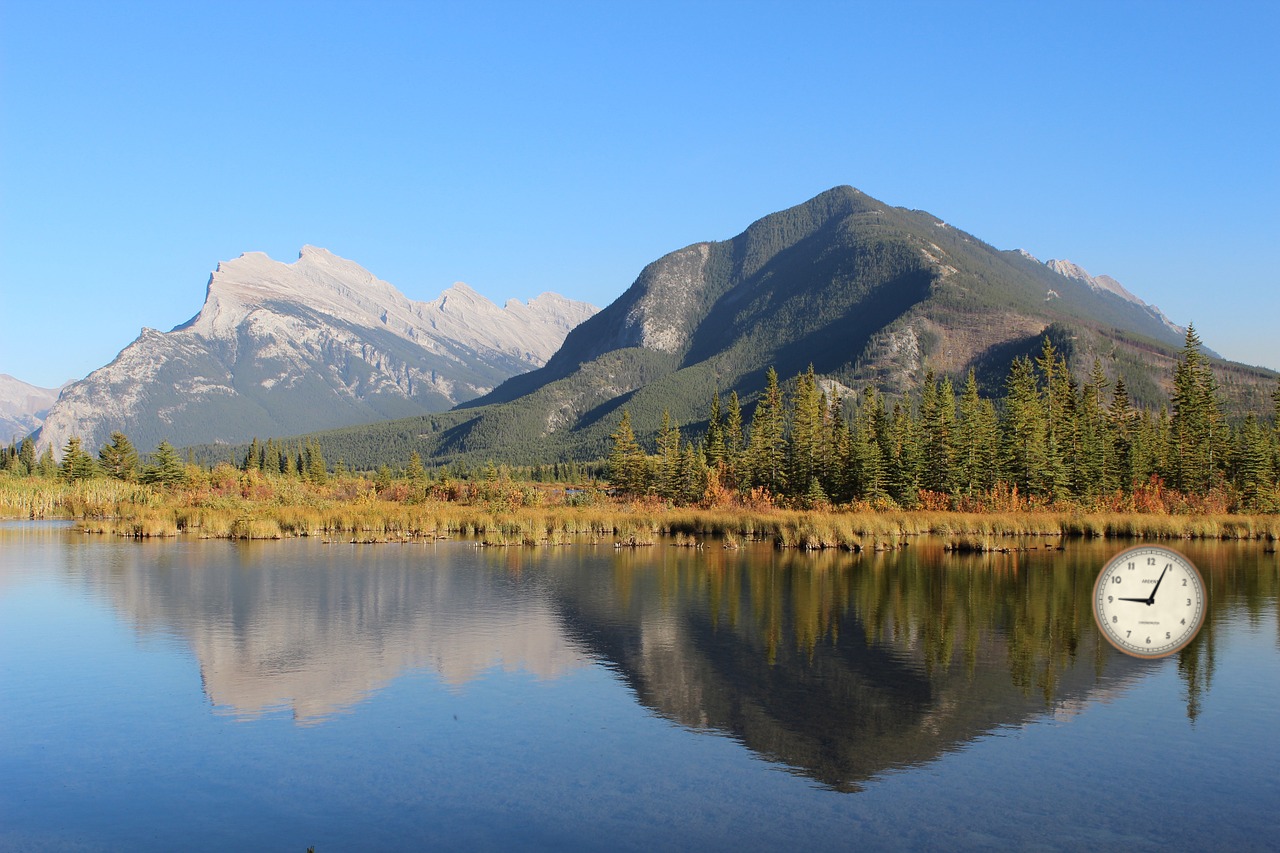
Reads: 9:04
